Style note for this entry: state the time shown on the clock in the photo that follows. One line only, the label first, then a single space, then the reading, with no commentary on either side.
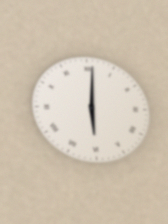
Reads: 6:01
